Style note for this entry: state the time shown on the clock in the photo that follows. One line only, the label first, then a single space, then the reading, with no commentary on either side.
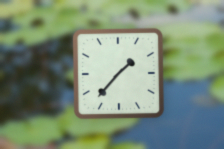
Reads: 1:37
